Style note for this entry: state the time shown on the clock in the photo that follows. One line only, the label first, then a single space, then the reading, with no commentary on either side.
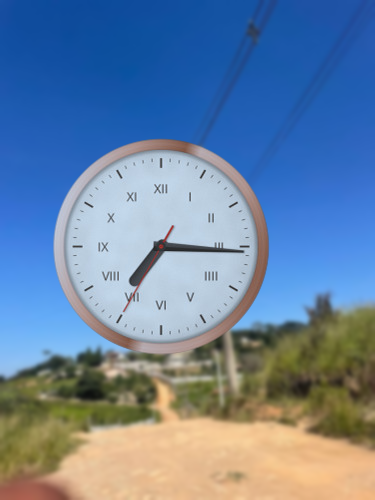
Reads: 7:15:35
